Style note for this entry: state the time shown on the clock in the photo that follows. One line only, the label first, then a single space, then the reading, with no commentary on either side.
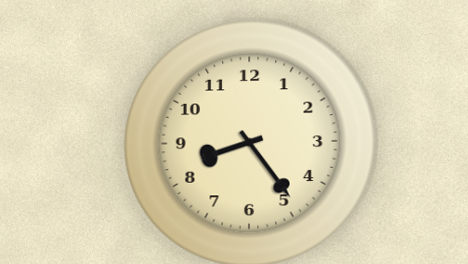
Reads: 8:24
